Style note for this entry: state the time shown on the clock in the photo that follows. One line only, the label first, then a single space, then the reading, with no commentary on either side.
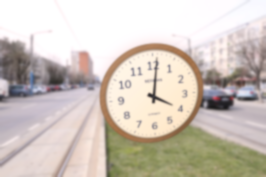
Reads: 4:01
